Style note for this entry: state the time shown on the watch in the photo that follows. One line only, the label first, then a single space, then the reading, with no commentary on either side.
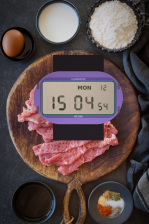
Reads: 15:04:54
